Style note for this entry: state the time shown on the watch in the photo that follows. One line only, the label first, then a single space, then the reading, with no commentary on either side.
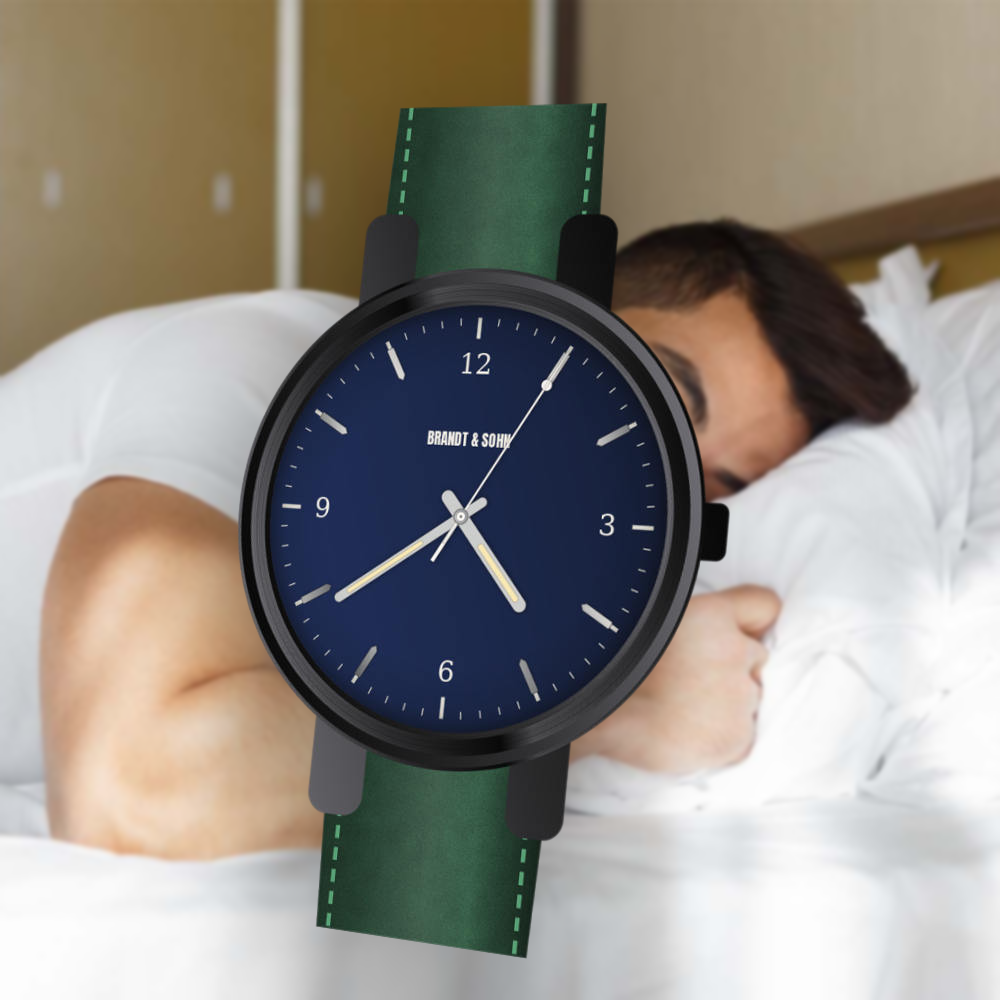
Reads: 4:39:05
